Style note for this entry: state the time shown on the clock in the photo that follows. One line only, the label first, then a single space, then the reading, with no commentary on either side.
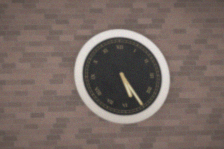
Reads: 5:25
